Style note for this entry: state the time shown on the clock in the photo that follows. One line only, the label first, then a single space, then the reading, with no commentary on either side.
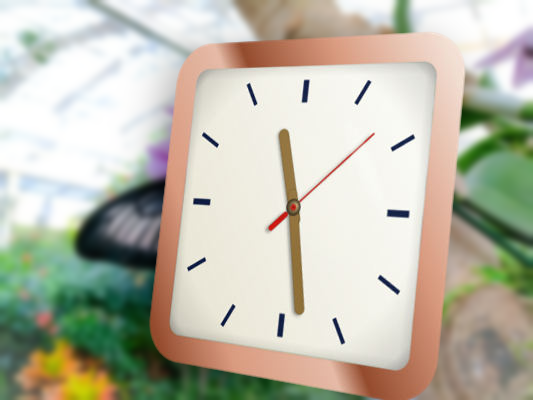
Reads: 11:28:08
